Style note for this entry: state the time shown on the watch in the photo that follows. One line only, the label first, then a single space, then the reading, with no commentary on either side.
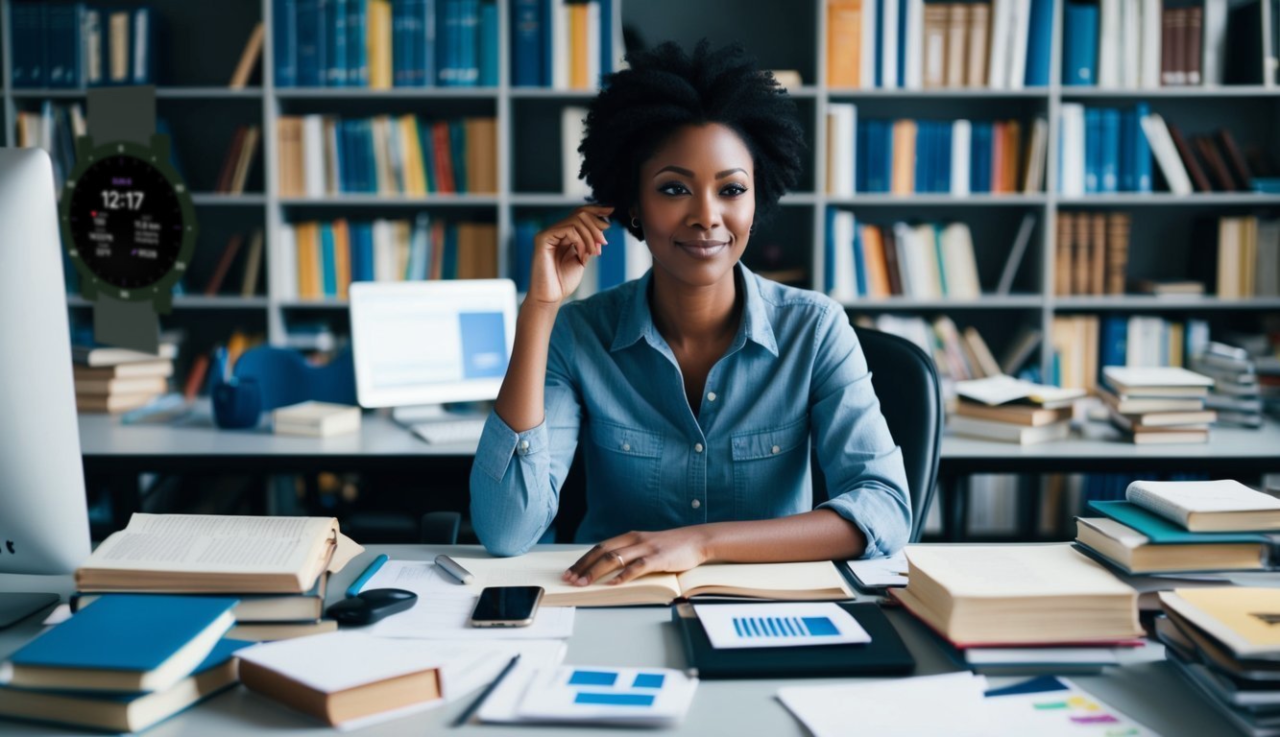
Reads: 12:17
